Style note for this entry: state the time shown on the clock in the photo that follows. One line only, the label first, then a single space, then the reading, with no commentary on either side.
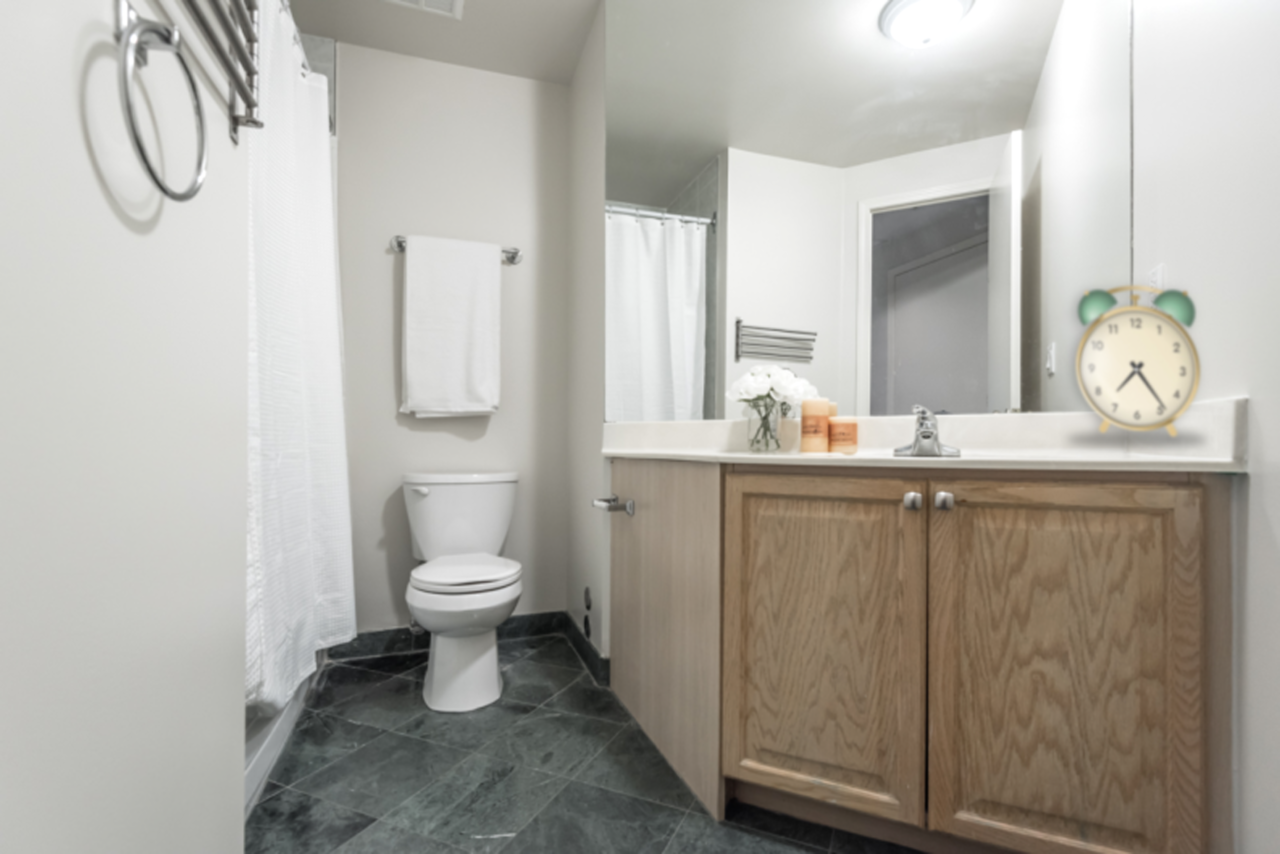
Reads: 7:24
